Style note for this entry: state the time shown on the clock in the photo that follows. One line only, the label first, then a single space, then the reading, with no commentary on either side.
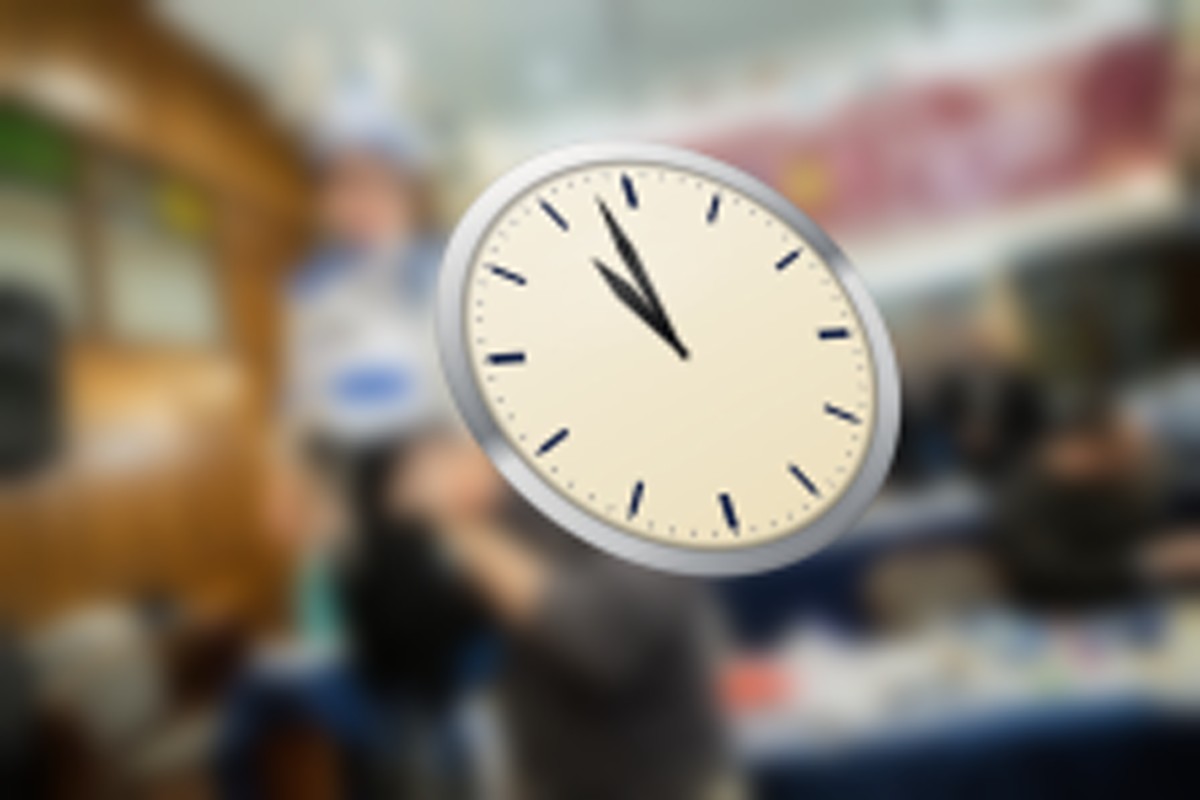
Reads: 10:58
